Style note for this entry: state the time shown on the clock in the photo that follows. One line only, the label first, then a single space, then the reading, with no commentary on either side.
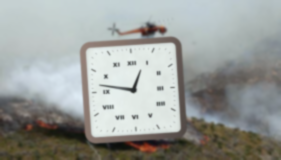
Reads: 12:47
